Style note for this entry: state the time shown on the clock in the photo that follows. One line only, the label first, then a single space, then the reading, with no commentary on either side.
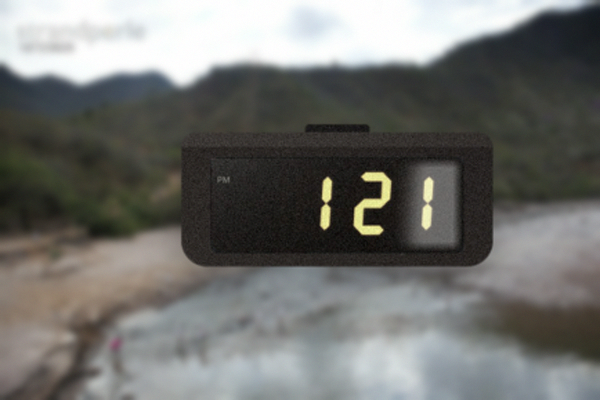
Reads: 1:21
